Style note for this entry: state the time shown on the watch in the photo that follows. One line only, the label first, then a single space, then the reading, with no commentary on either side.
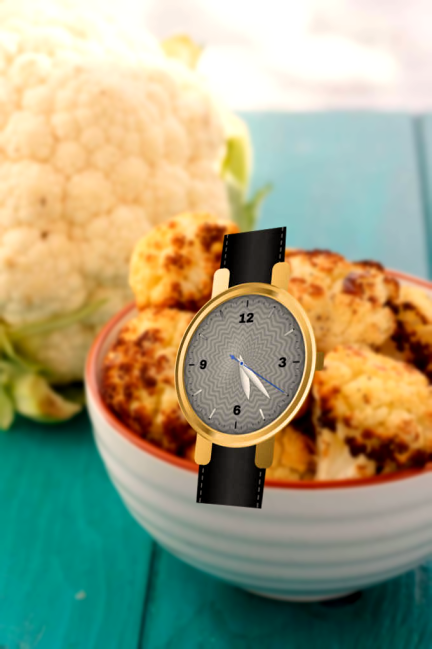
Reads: 5:22:20
